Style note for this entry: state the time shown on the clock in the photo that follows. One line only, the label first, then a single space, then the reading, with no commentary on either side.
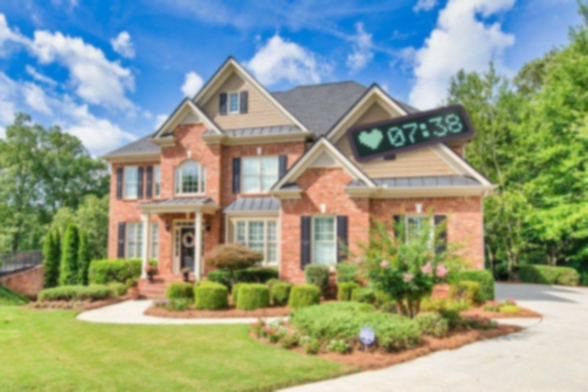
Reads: 7:38
